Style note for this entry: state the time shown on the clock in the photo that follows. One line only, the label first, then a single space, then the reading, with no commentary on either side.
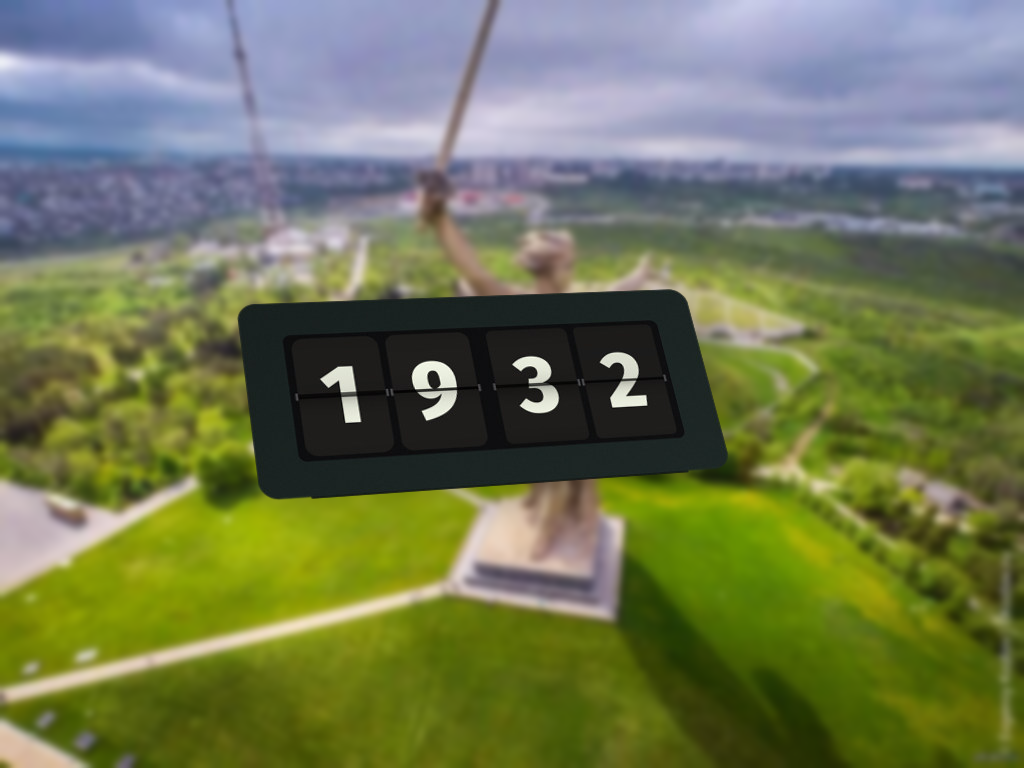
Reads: 19:32
